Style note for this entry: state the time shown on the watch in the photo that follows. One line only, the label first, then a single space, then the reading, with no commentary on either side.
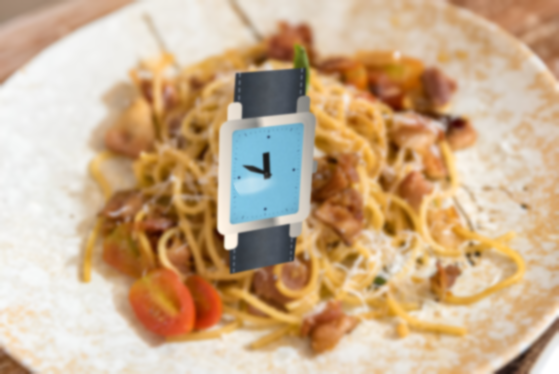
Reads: 11:49
